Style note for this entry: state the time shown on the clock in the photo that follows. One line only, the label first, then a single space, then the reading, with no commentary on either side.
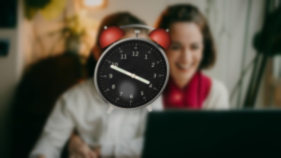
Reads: 3:49
